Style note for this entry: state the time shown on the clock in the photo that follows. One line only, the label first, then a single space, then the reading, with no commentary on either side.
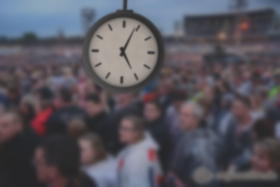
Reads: 5:04
